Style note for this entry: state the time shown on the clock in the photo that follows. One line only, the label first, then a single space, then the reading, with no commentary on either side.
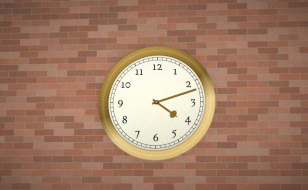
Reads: 4:12
